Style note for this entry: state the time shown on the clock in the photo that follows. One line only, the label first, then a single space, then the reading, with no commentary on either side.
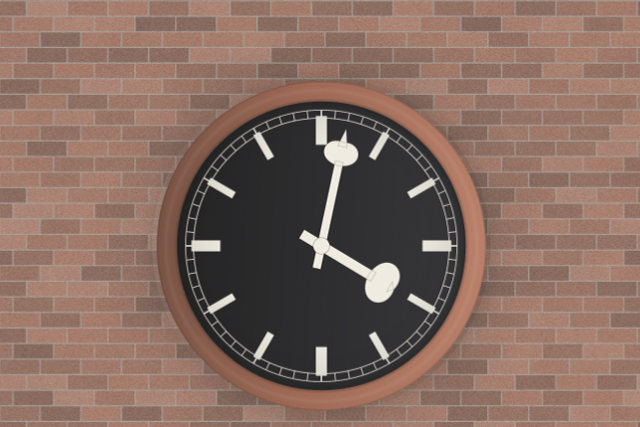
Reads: 4:02
